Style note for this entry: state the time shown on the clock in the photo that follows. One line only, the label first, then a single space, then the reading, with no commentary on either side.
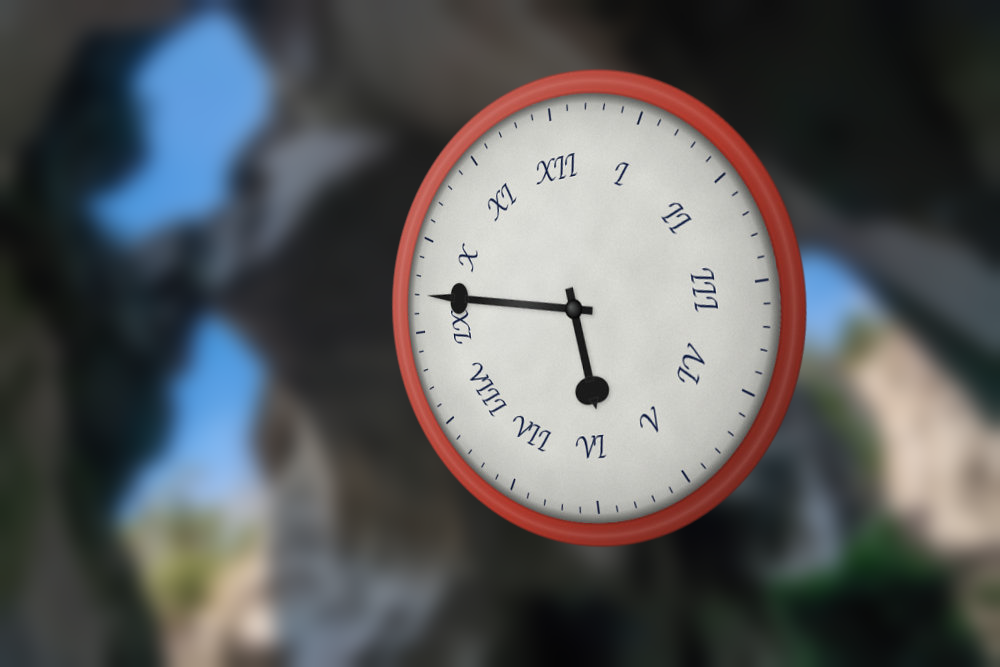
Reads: 5:47
